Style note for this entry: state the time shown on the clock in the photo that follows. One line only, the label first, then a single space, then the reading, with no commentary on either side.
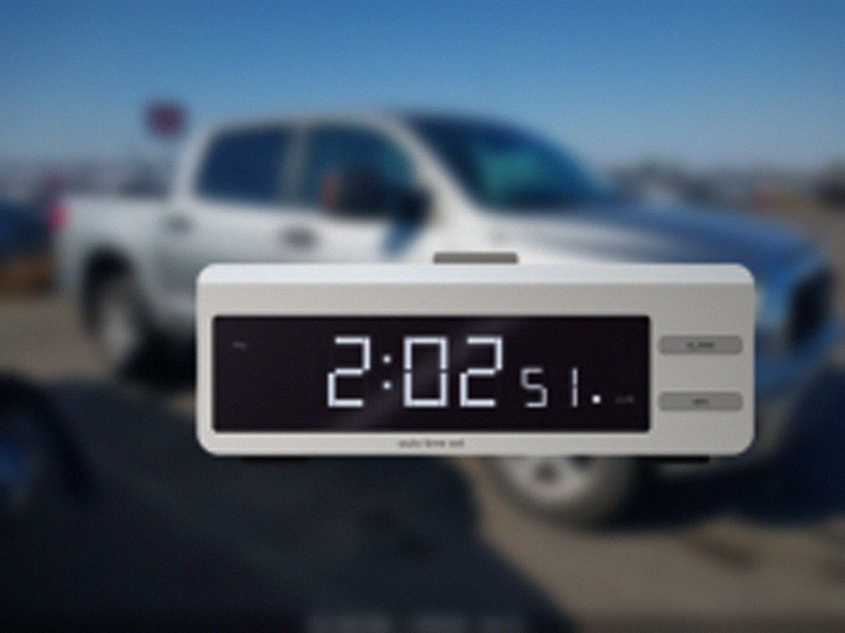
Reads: 2:02:51
